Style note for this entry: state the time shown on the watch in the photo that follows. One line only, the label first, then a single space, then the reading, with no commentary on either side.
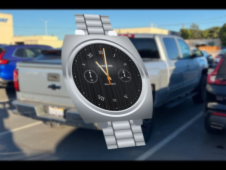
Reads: 11:01
